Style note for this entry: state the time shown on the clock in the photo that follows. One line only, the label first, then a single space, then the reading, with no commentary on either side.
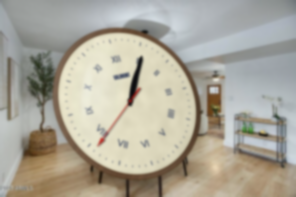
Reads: 1:05:39
